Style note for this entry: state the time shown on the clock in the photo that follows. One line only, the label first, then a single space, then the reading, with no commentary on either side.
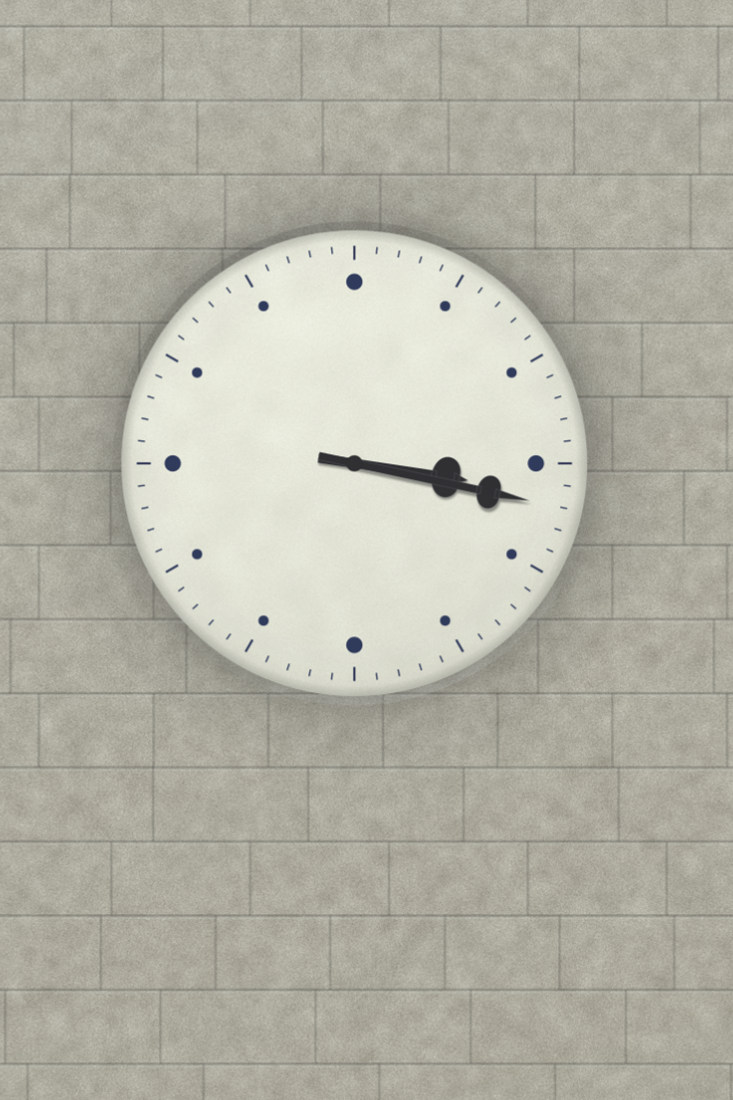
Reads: 3:17
